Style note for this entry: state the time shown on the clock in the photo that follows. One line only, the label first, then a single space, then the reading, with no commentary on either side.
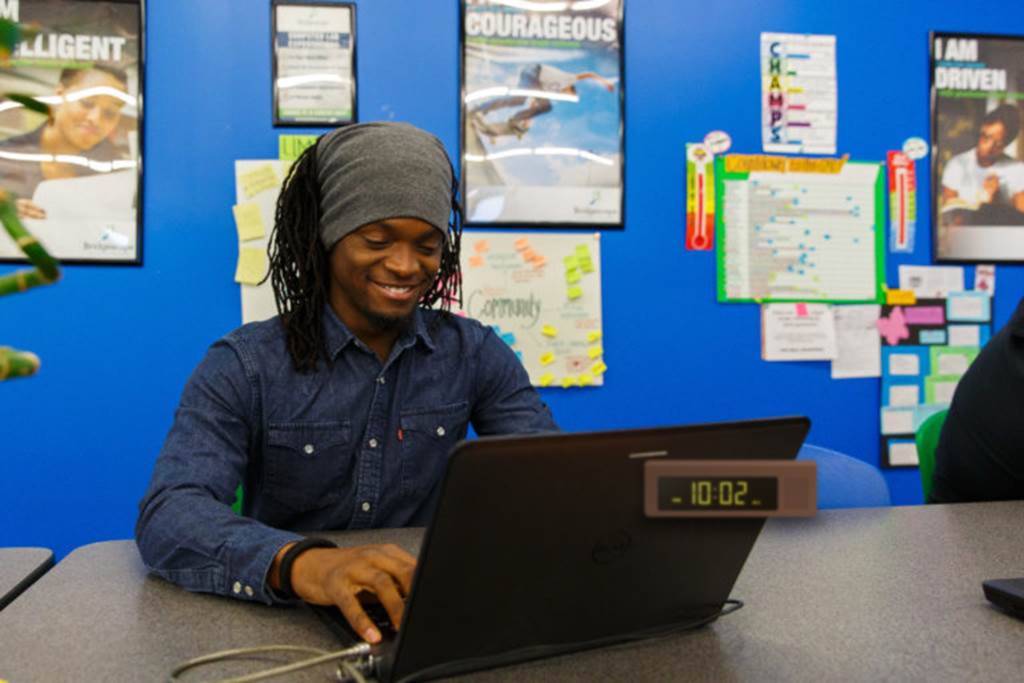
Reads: 10:02
